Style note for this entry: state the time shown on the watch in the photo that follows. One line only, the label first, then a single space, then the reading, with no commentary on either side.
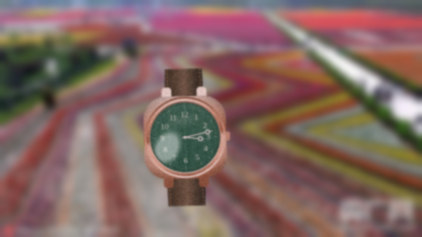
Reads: 3:13
